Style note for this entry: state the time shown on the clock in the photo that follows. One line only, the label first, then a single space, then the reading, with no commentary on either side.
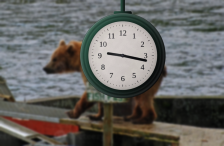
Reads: 9:17
